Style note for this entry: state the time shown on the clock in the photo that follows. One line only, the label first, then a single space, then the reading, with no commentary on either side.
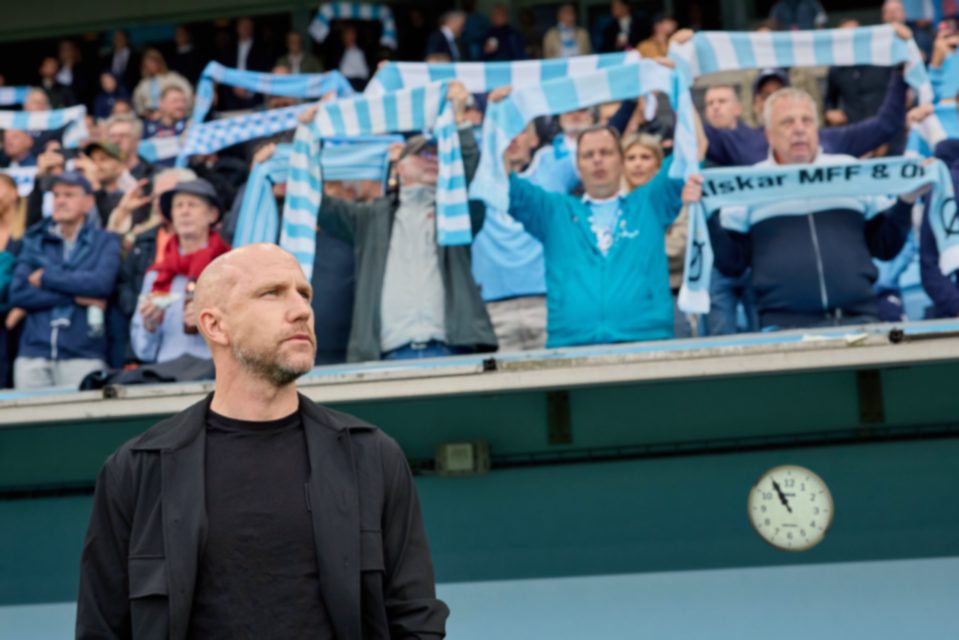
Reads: 10:55
